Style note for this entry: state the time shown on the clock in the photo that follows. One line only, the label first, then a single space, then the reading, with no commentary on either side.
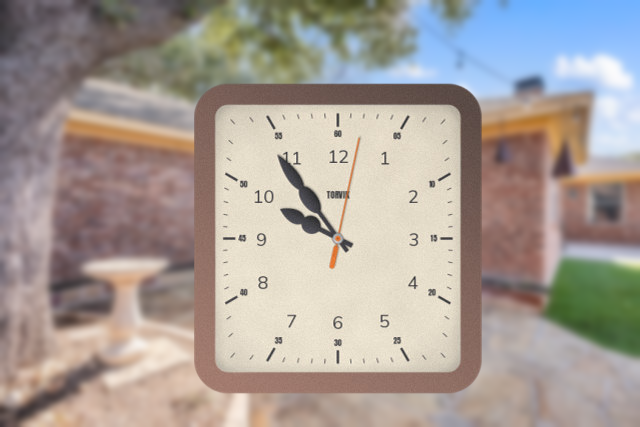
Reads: 9:54:02
